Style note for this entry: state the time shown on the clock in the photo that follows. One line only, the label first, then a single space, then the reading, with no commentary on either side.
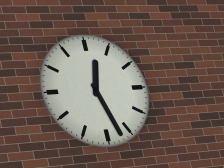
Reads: 12:27
